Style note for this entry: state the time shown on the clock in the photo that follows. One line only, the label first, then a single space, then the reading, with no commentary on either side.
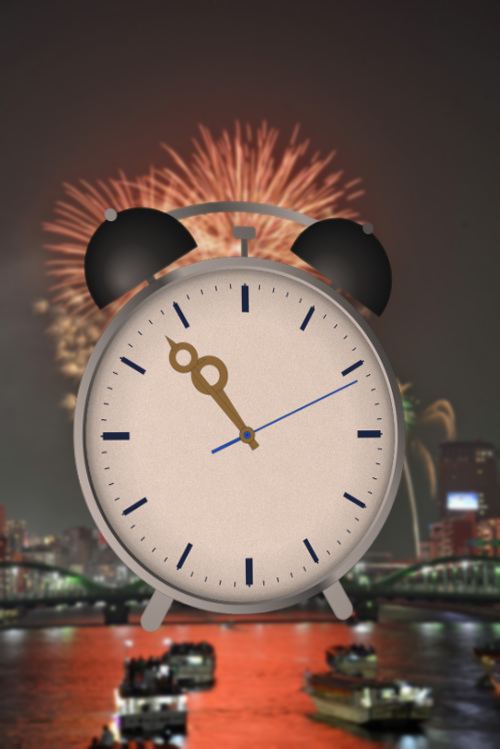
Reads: 10:53:11
